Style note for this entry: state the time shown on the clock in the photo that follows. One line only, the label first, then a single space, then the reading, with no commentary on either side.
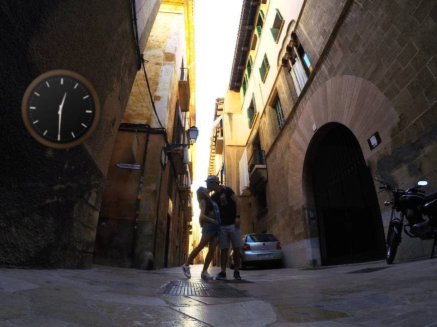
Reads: 12:30
